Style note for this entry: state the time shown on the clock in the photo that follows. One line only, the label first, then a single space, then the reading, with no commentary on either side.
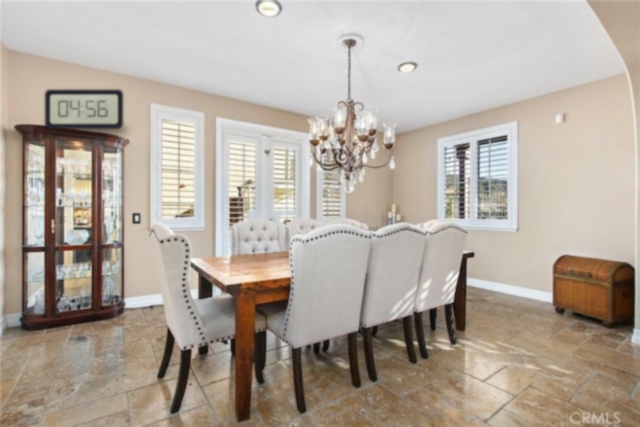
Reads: 4:56
